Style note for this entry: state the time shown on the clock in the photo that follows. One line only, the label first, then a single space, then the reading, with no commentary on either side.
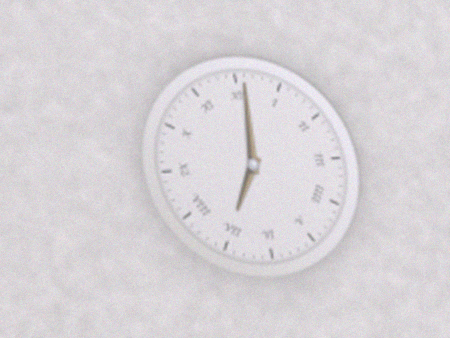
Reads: 7:01
